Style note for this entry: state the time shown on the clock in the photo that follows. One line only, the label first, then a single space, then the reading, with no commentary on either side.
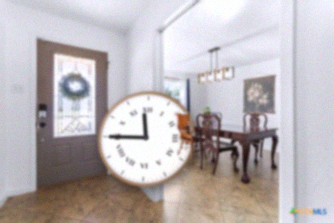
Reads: 11:45
